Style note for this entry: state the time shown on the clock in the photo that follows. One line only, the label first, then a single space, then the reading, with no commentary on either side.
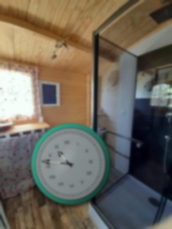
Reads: 10:47
